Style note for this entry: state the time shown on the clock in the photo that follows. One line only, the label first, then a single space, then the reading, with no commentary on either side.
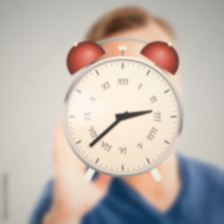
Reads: 2:38
